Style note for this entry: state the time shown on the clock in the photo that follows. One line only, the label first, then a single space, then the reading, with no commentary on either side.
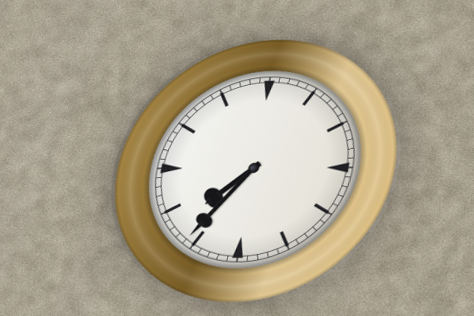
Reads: 7:36
